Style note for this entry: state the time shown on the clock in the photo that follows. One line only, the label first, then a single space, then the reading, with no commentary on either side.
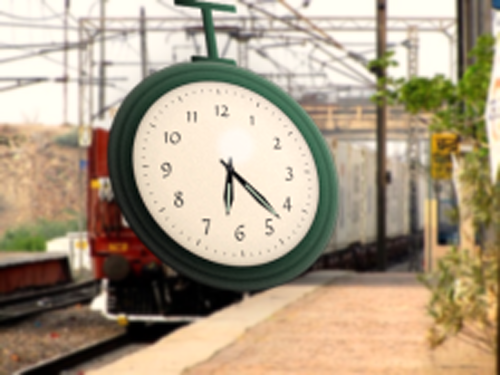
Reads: 6:23
